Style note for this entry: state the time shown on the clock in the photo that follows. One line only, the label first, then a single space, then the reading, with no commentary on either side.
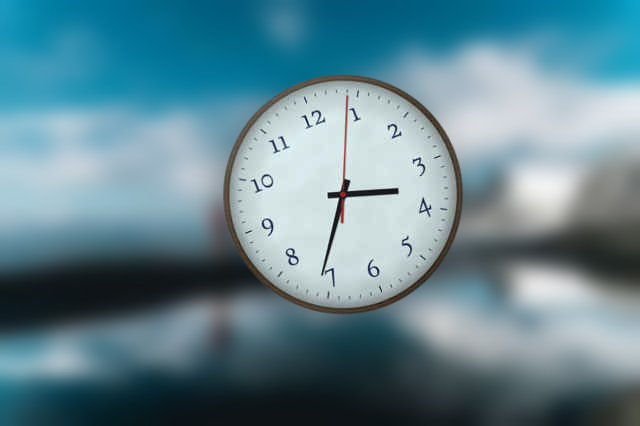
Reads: 3:36:04
